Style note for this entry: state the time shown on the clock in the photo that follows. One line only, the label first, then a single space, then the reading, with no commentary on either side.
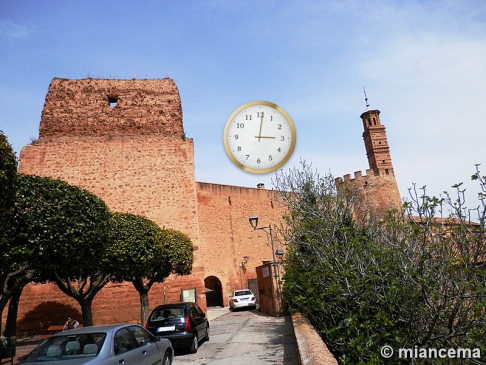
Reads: 3:01
